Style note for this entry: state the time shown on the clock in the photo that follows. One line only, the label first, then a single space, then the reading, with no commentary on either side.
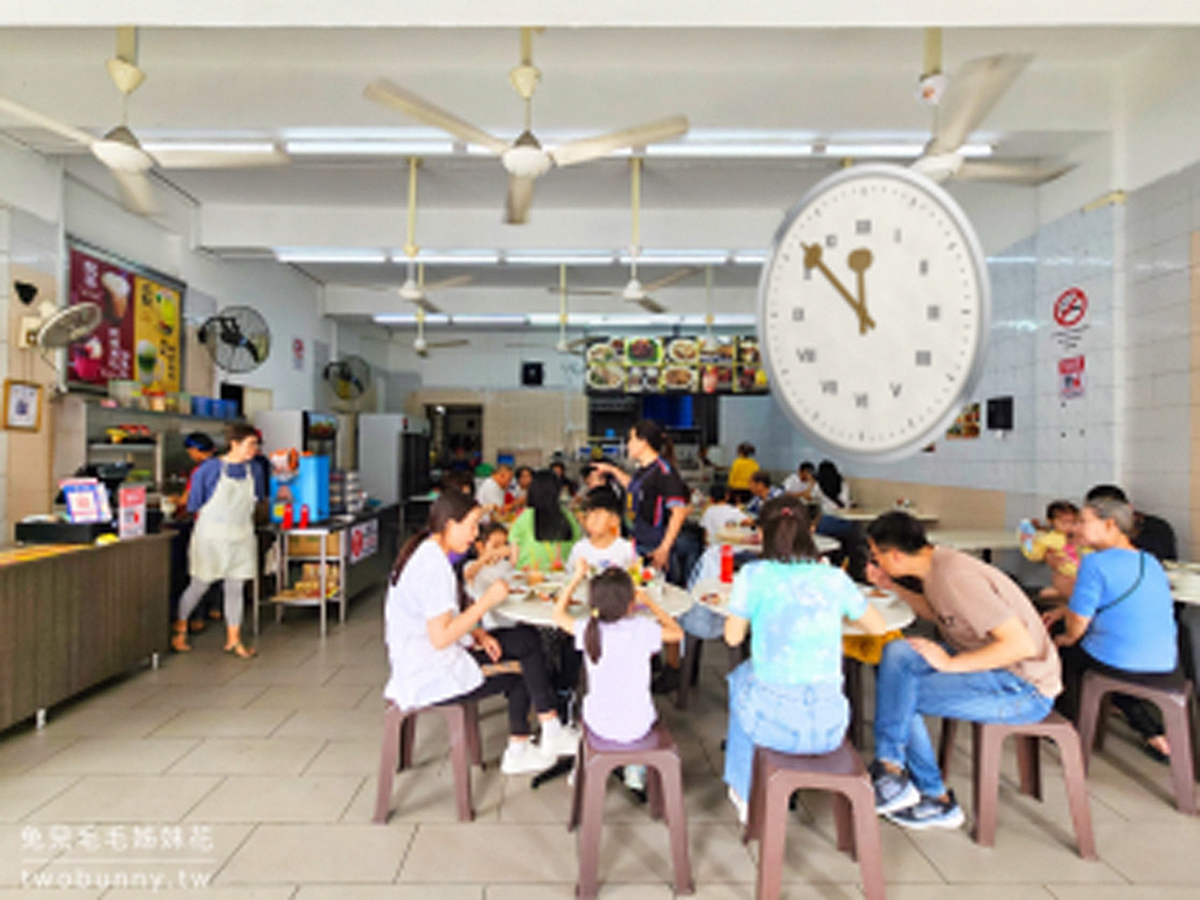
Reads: 11:52
